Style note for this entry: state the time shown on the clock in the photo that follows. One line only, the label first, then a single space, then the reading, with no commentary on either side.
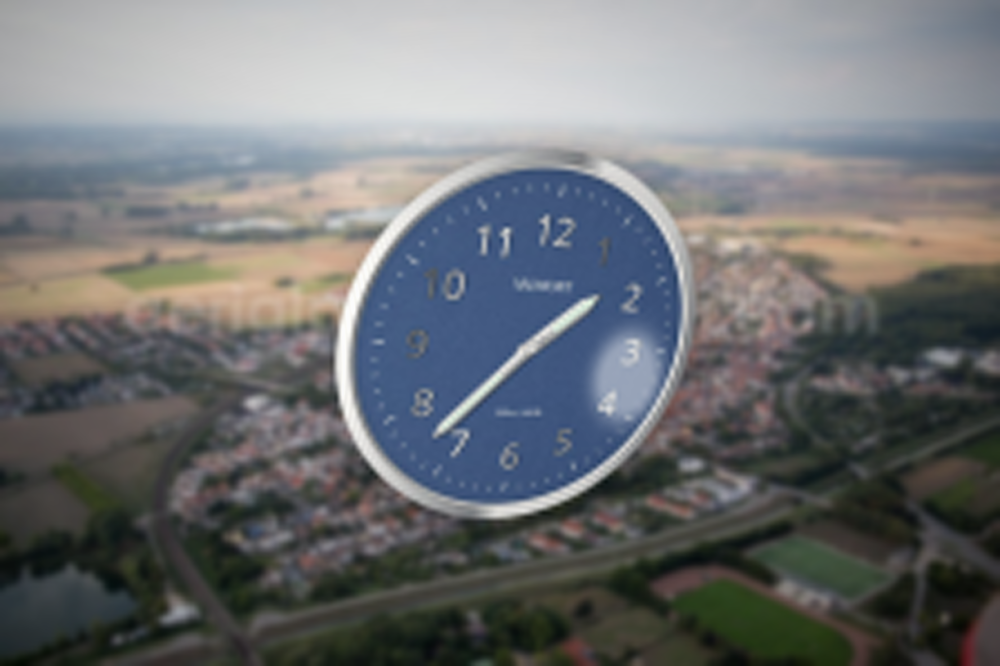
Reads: 1:37
